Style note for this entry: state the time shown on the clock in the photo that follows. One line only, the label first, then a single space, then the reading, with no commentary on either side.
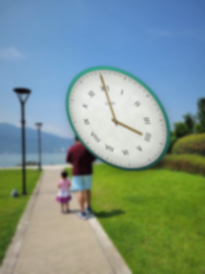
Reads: 4:00
